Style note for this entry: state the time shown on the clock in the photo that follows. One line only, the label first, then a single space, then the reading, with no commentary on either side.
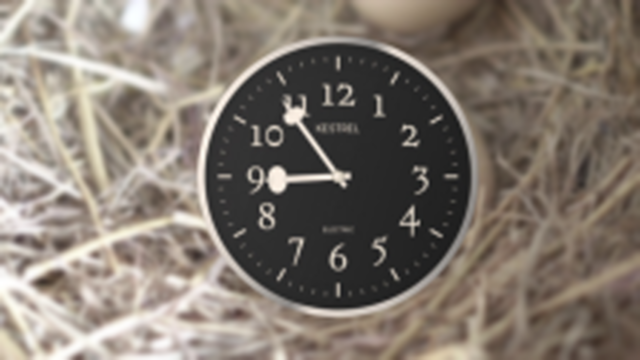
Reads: 8:54
